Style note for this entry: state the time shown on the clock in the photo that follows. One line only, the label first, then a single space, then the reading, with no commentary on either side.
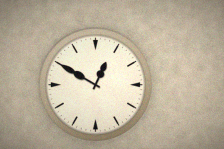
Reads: 12:50
